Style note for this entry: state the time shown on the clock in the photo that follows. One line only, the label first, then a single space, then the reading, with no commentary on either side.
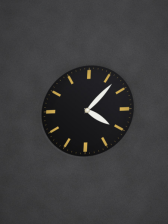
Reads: 4:07
